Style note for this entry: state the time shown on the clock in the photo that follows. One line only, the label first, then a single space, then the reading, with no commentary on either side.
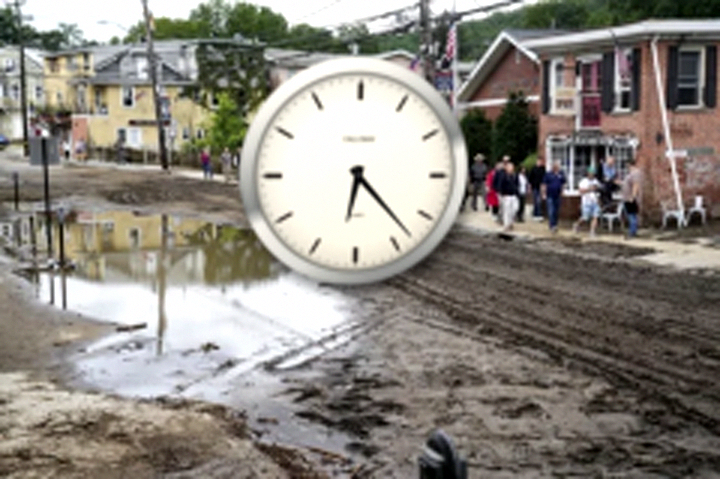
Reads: 6:23
